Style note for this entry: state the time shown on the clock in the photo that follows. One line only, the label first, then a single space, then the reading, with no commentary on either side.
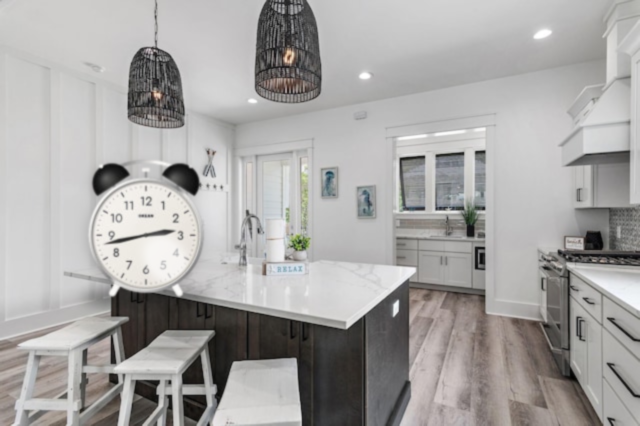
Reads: 2:43
